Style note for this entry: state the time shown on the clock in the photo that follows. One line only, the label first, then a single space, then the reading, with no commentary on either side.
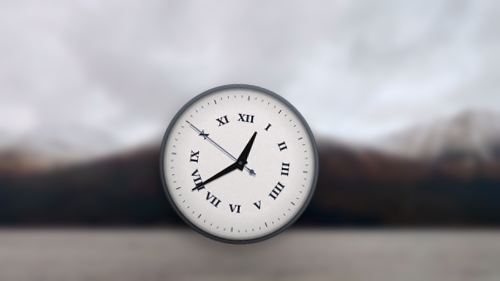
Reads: 12:38:50
